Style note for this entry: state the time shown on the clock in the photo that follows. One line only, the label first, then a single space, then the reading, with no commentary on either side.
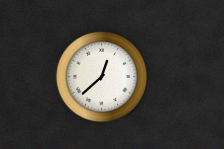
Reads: 12:38
